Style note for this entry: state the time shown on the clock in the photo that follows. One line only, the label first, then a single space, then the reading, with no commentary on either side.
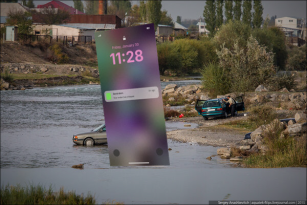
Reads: 11:28
